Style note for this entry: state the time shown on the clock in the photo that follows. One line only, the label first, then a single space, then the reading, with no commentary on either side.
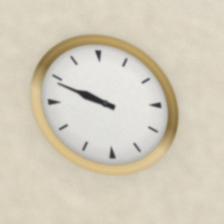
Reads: 9:49
